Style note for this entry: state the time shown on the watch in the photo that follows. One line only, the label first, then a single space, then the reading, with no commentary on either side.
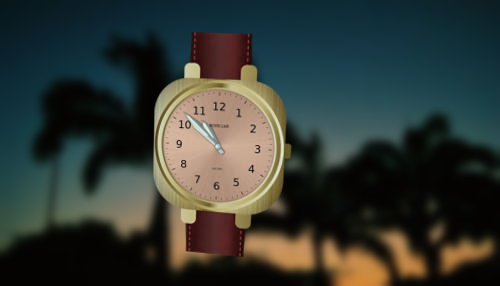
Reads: 10:52
